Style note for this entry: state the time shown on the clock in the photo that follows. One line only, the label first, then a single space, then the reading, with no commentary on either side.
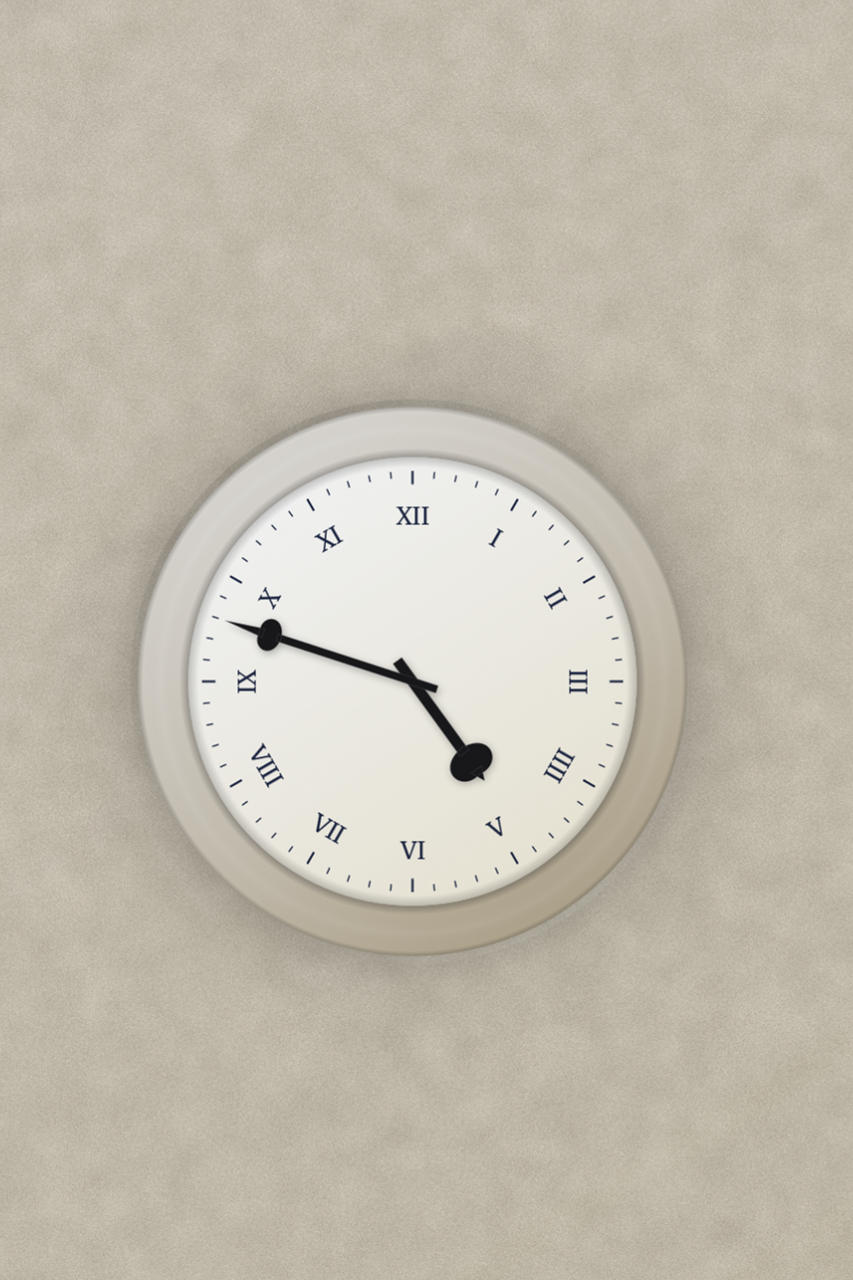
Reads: 4:48
